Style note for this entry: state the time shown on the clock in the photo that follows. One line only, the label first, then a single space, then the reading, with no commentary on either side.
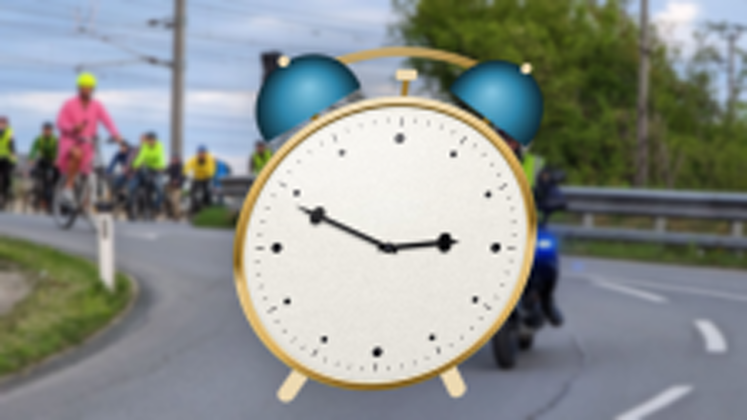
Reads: 2:49
